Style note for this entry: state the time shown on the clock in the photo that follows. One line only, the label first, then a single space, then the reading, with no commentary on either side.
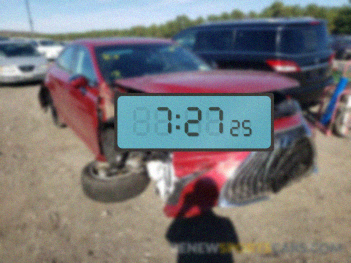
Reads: 7:27:25
